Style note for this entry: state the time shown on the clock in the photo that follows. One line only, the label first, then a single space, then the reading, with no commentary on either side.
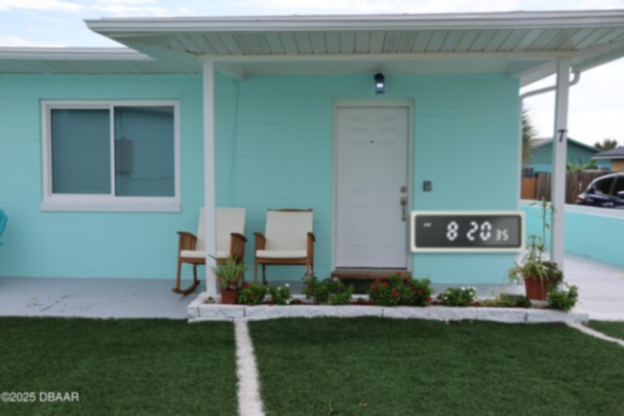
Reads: 8:20
